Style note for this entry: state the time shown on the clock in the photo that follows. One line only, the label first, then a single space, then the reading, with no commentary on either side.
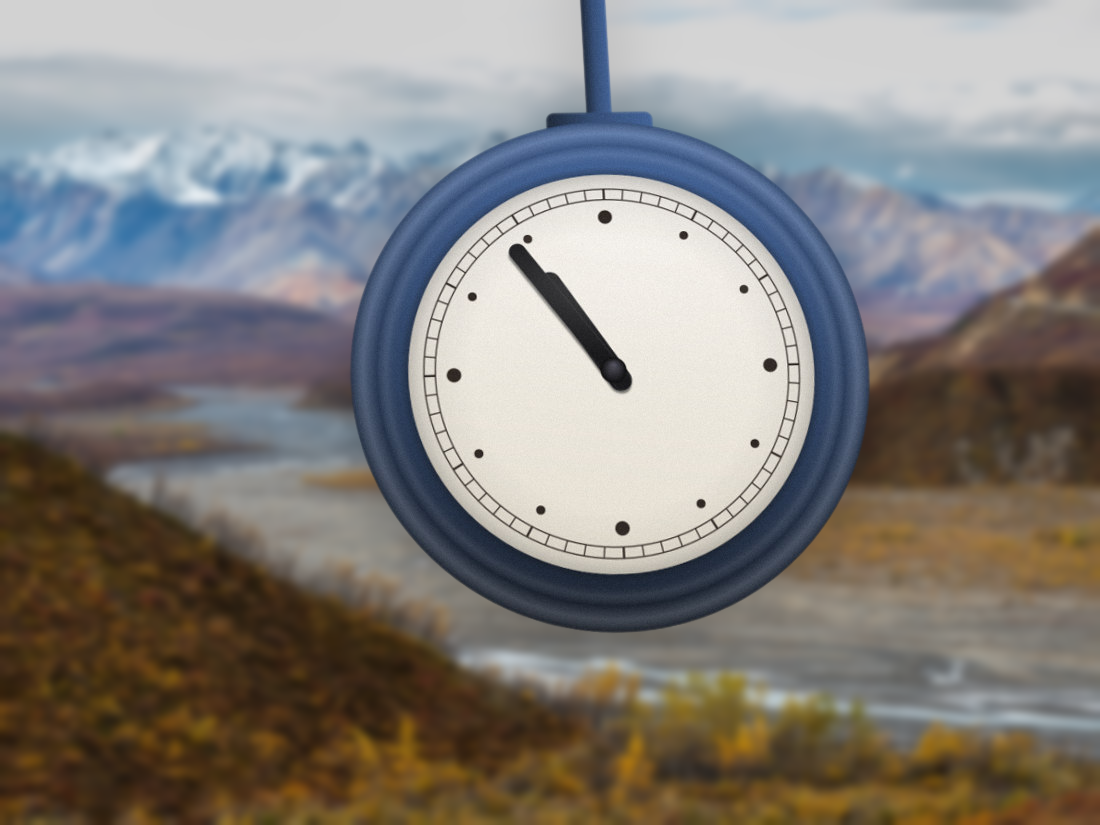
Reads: 10:54
